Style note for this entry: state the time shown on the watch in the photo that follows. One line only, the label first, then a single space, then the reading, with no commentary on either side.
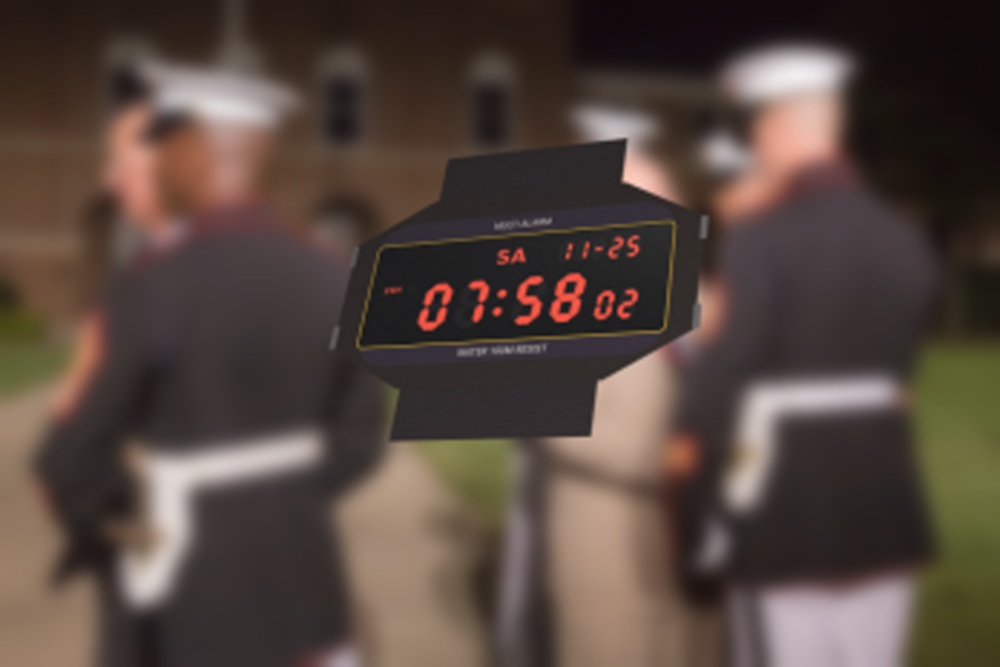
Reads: 7:58:02
